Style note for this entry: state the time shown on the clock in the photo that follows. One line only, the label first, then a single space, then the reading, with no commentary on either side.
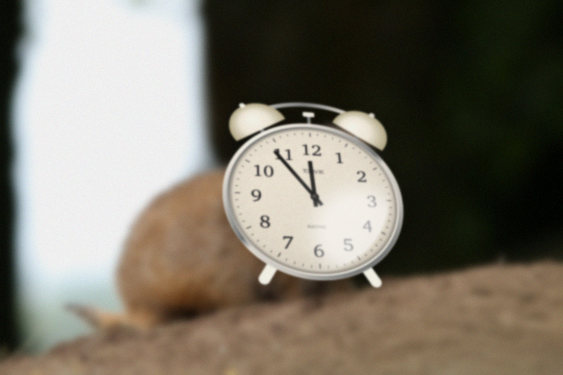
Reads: 11:54
